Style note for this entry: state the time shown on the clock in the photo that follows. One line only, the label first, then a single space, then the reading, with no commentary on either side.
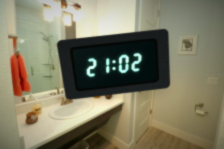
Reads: 21:02
